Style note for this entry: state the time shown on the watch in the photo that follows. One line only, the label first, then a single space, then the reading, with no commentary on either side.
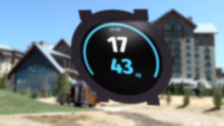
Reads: 17:43
